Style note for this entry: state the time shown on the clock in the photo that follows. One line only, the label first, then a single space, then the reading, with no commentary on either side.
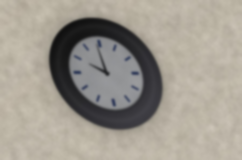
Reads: 9:59
